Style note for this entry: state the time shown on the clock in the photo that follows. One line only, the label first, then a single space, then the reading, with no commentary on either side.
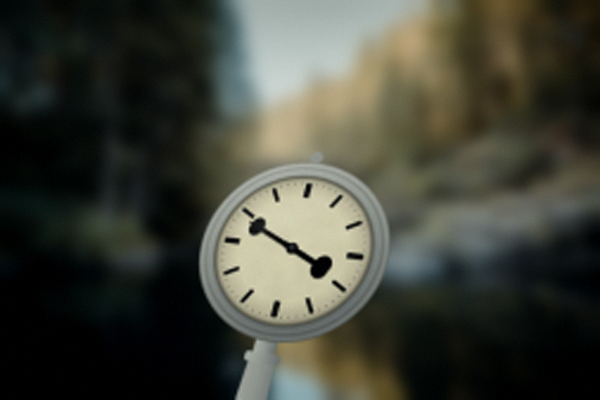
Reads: 3:49
